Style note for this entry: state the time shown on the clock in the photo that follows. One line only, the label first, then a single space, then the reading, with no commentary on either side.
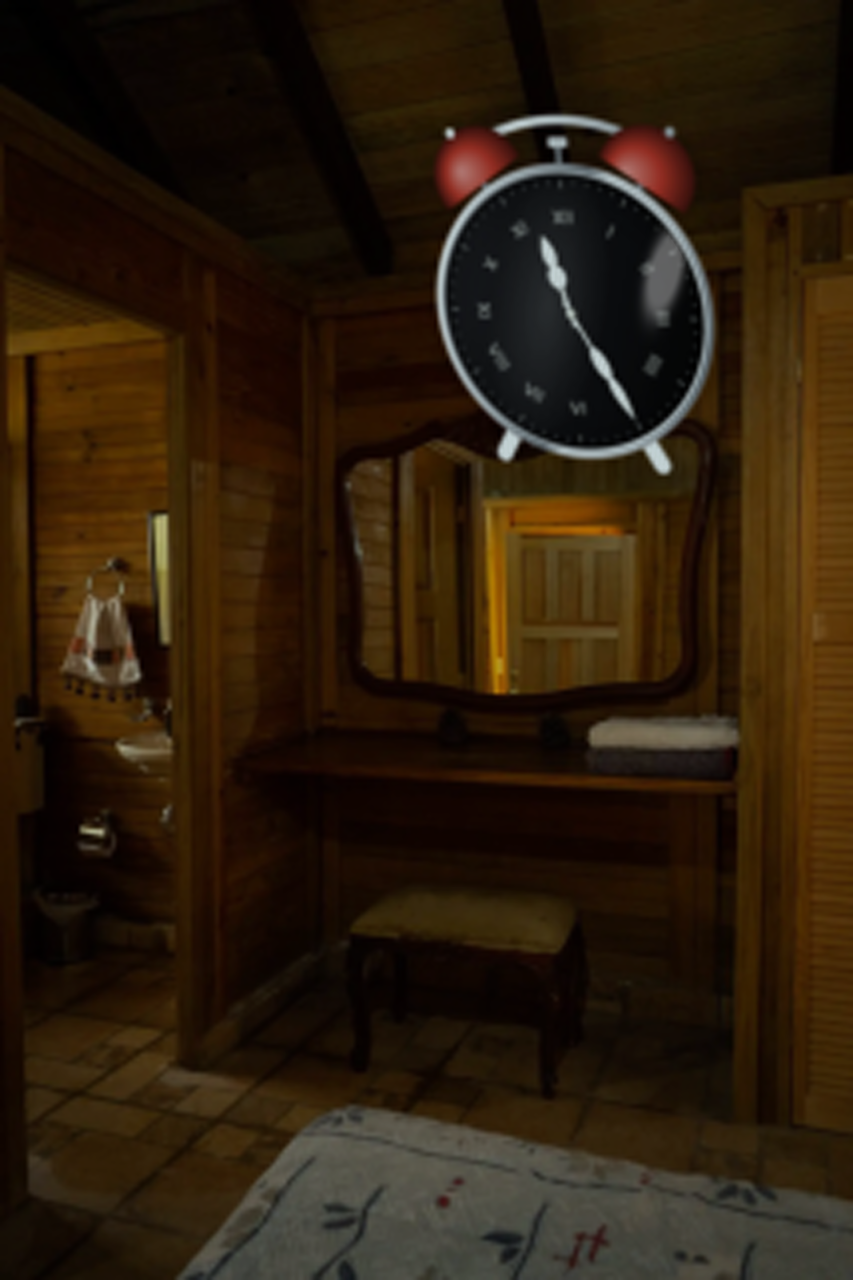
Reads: 11:25
